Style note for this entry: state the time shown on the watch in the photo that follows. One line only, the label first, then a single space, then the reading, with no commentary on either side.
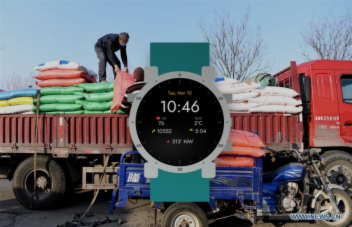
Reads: 10:46
